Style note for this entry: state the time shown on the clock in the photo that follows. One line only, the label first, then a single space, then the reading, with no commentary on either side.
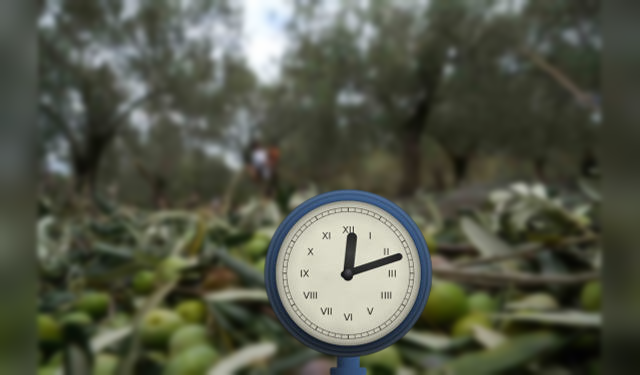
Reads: 12:12
